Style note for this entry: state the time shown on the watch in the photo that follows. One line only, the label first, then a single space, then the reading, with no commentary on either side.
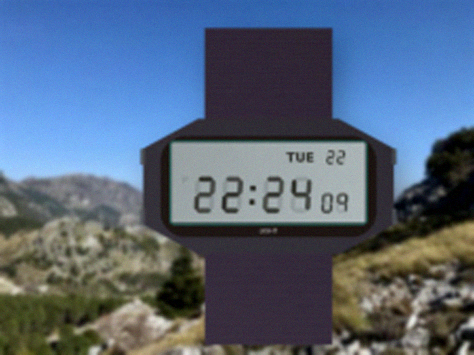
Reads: 22:24:09
